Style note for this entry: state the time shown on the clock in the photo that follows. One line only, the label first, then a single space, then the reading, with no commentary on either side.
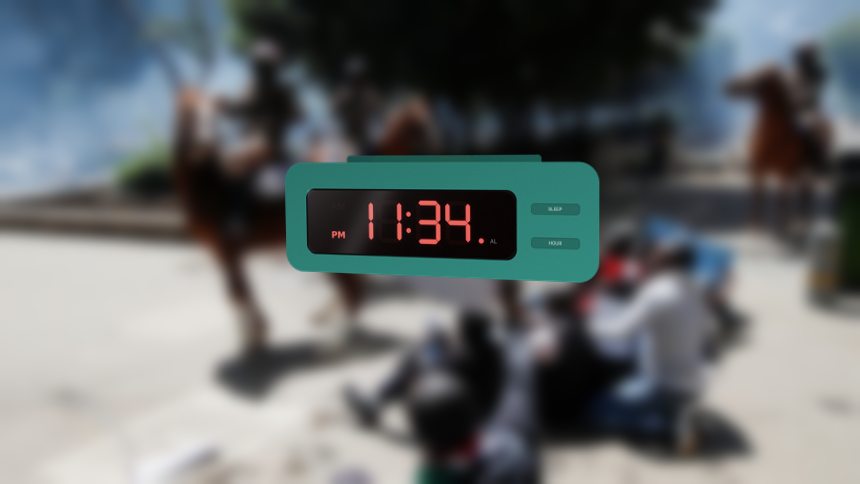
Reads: 11:34
